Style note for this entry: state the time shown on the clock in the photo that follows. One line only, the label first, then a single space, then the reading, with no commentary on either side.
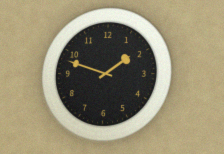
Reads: 1:48
